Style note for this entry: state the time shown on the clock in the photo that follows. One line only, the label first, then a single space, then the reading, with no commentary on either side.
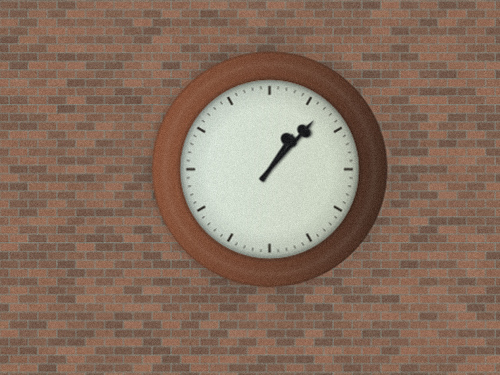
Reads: 1:07
